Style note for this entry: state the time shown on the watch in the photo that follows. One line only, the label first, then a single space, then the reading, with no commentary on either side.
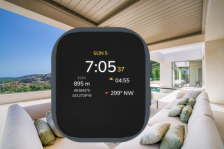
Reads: 7:05
